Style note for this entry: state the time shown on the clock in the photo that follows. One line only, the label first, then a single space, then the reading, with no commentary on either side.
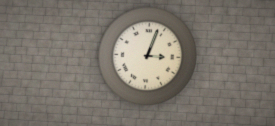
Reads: 3:03
